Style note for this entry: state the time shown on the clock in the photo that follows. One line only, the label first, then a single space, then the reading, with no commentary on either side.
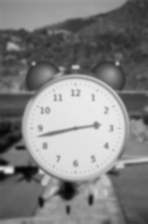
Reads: 2:43
